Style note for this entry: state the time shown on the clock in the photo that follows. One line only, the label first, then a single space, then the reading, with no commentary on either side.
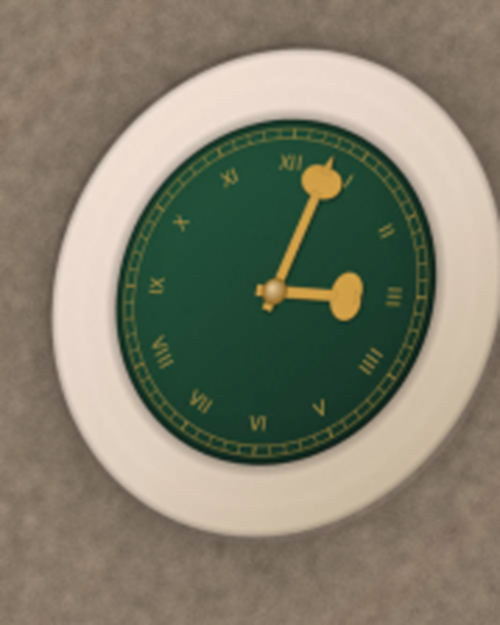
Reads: 3:03
